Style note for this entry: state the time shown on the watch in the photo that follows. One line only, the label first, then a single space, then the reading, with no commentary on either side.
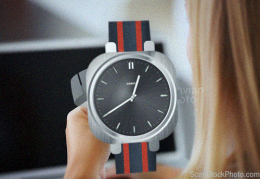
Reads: 12:40
